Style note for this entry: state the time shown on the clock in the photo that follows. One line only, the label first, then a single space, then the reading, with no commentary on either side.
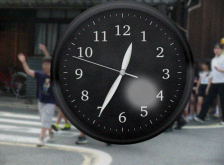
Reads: 12:34:48
